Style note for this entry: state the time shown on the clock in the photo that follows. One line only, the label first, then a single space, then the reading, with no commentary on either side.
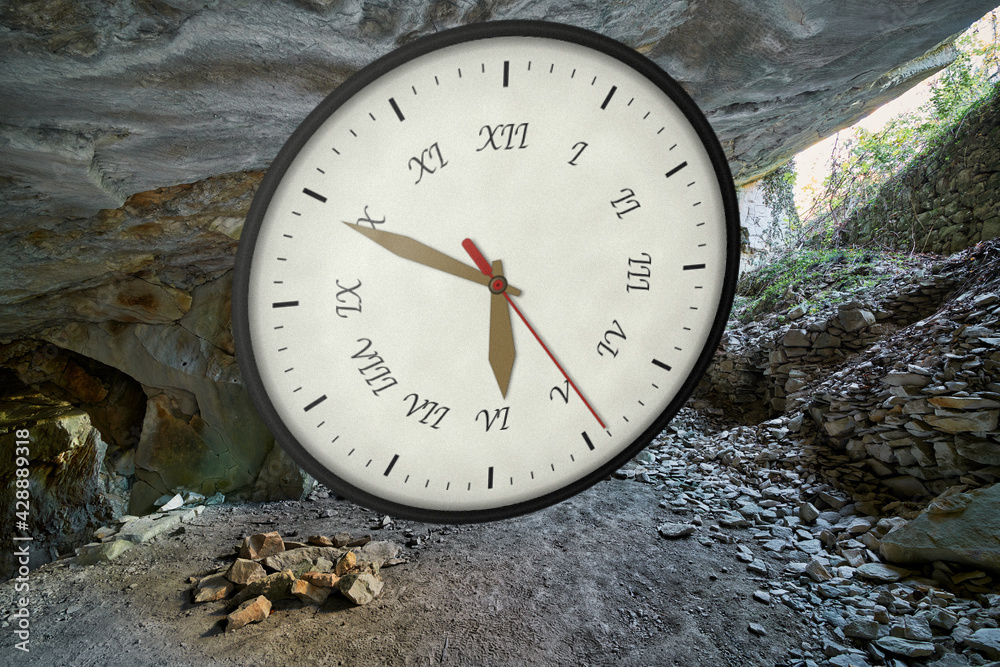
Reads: 5:49:24
